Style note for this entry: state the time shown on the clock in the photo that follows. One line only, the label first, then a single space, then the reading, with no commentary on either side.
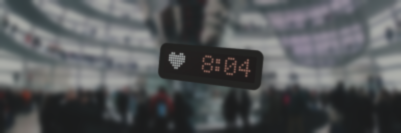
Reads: 8:04
